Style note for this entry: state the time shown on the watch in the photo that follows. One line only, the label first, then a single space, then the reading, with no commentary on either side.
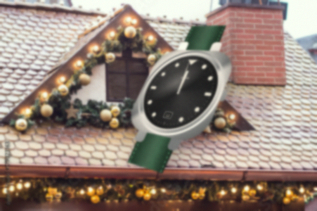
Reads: 11:59
